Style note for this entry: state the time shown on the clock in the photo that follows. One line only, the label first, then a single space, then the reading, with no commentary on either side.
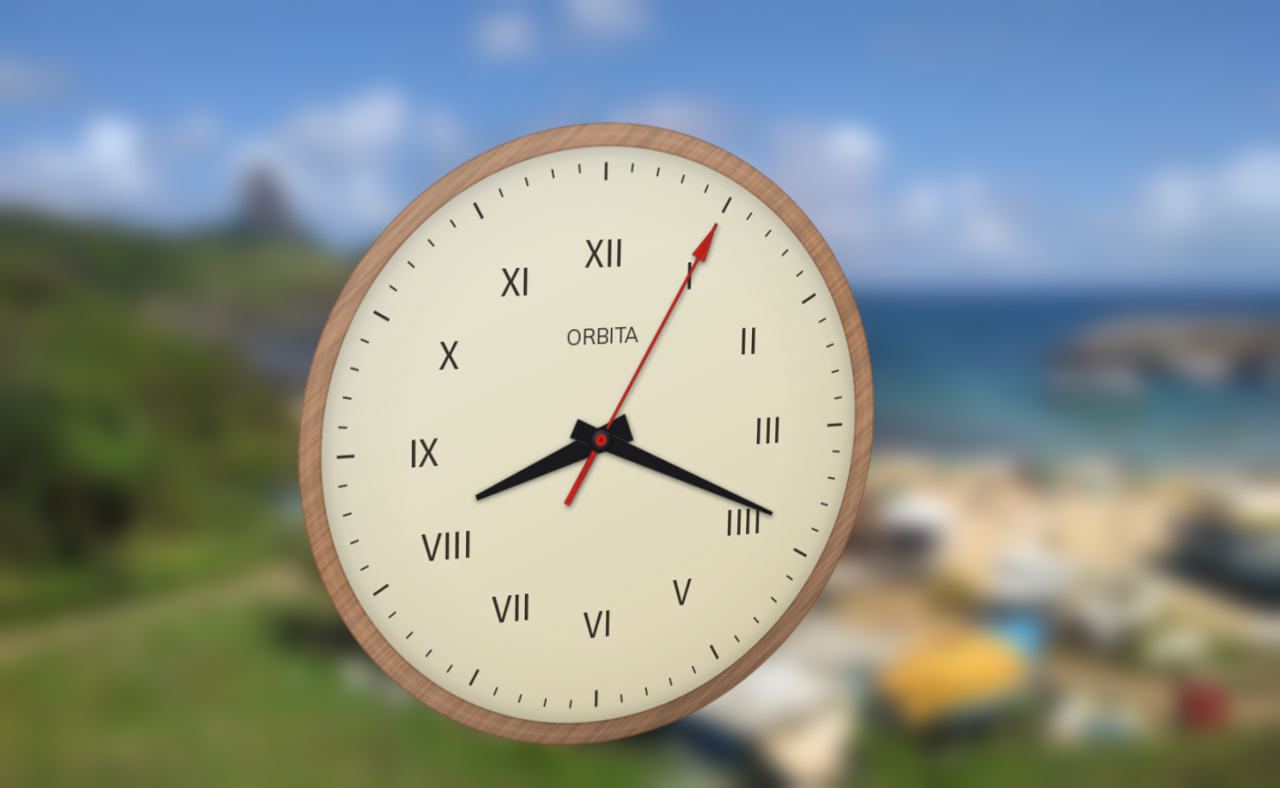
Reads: 8:19:05
